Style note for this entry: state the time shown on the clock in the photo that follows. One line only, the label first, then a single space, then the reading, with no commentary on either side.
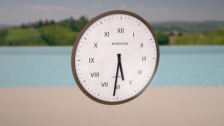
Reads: 5:31
